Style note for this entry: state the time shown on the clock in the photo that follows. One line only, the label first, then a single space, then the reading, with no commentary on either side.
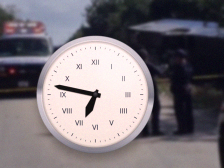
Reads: 6:47
